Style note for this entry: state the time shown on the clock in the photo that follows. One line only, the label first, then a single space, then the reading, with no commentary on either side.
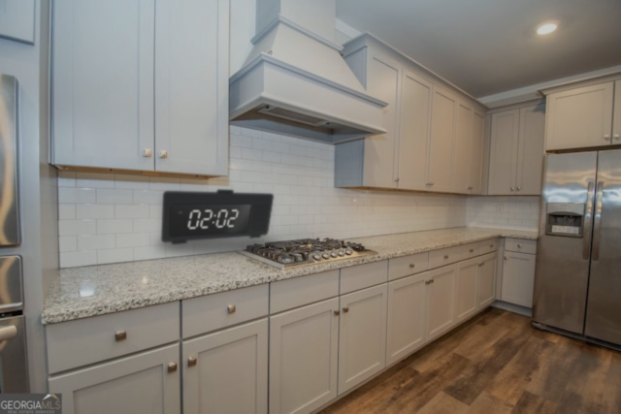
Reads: 2:02
